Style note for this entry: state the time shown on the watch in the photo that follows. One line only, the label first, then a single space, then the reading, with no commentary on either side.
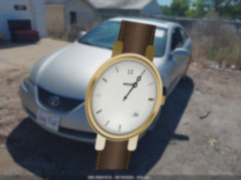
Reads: 1:05
